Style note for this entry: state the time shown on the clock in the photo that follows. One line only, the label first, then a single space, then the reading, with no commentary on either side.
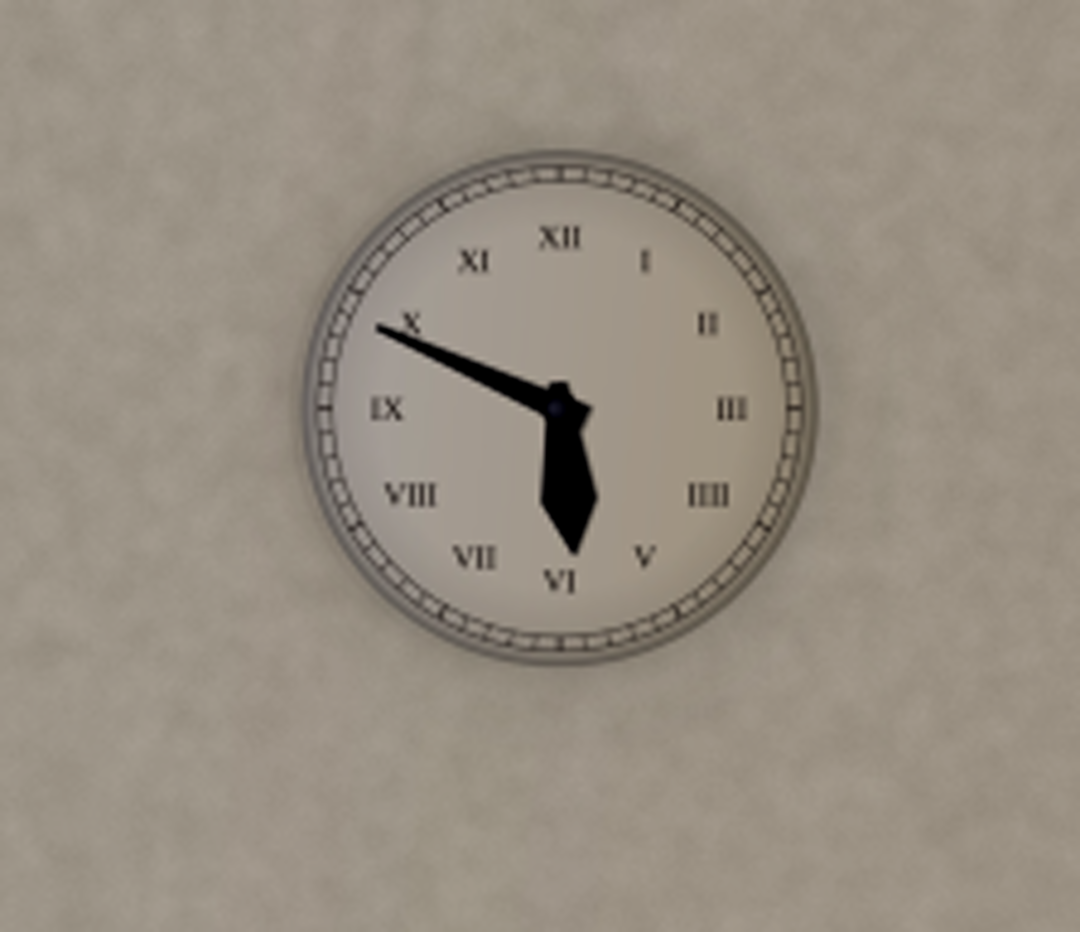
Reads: 5:49
